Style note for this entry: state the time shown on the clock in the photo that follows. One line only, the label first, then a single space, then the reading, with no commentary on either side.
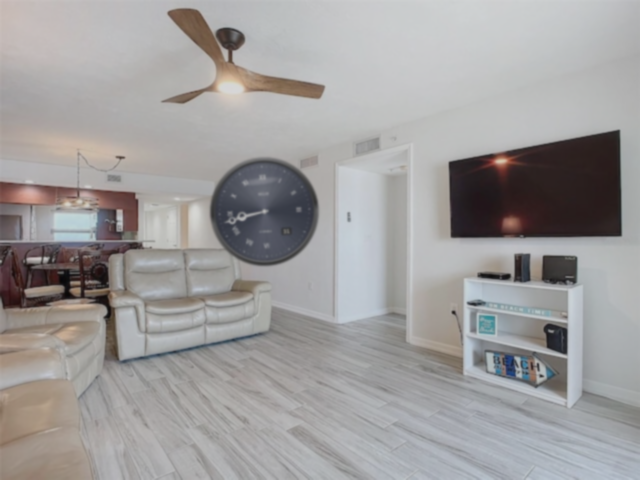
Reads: 8:43
